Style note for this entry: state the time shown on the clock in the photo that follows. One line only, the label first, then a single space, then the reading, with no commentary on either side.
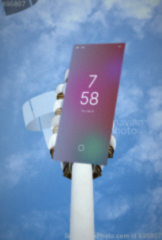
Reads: 7:58
